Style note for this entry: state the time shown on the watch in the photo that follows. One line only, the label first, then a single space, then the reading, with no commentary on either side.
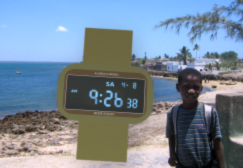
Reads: 9:26:38
